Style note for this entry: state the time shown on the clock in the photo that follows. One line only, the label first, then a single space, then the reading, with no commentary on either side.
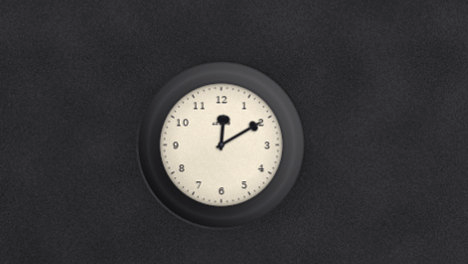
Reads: 12:10
